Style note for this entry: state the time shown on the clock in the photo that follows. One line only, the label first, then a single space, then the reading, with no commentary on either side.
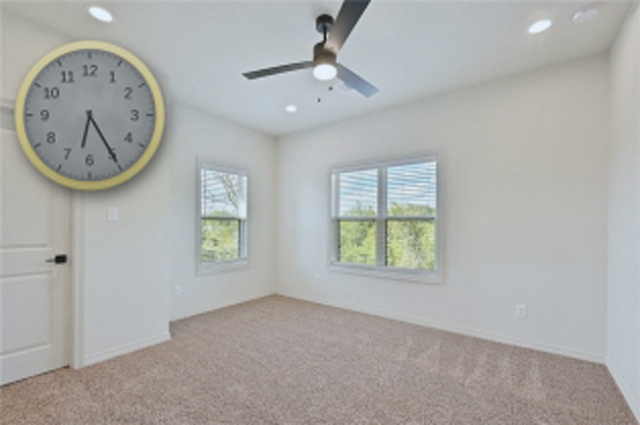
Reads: 6:25
